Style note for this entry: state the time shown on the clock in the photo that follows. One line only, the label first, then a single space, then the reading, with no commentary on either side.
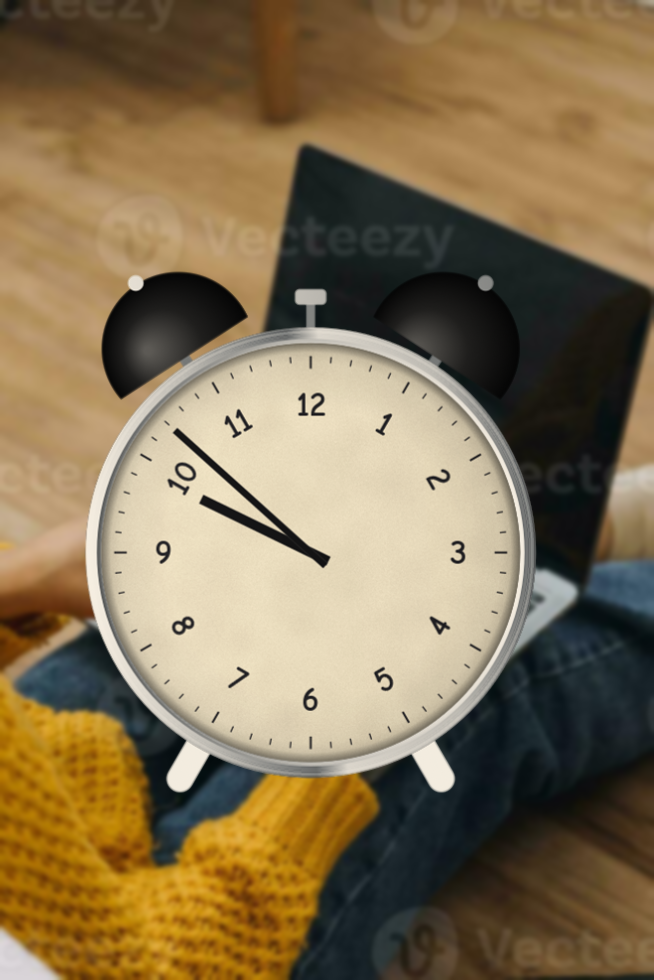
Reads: 9:52
